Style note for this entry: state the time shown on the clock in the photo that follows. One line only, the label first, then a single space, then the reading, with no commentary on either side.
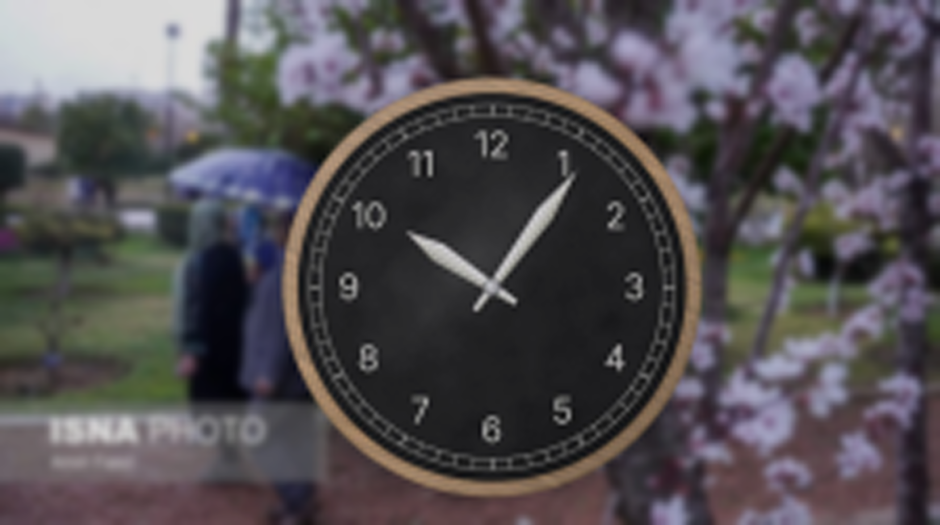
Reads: 10:06
